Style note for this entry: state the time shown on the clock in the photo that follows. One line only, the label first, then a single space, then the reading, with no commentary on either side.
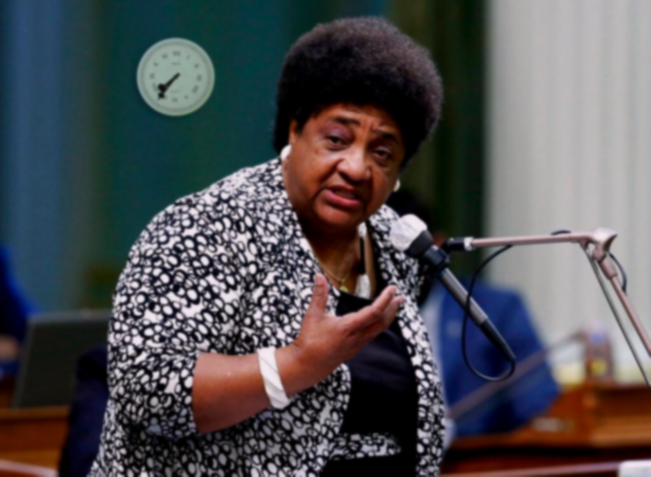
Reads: 7:36
